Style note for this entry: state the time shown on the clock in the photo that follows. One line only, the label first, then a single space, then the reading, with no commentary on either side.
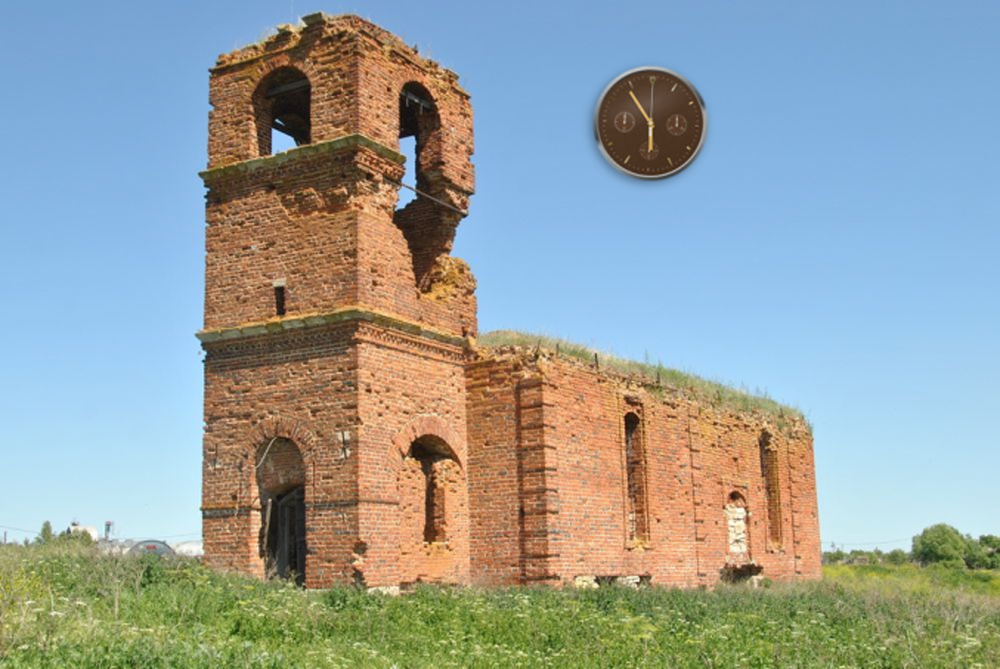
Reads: 5:54
